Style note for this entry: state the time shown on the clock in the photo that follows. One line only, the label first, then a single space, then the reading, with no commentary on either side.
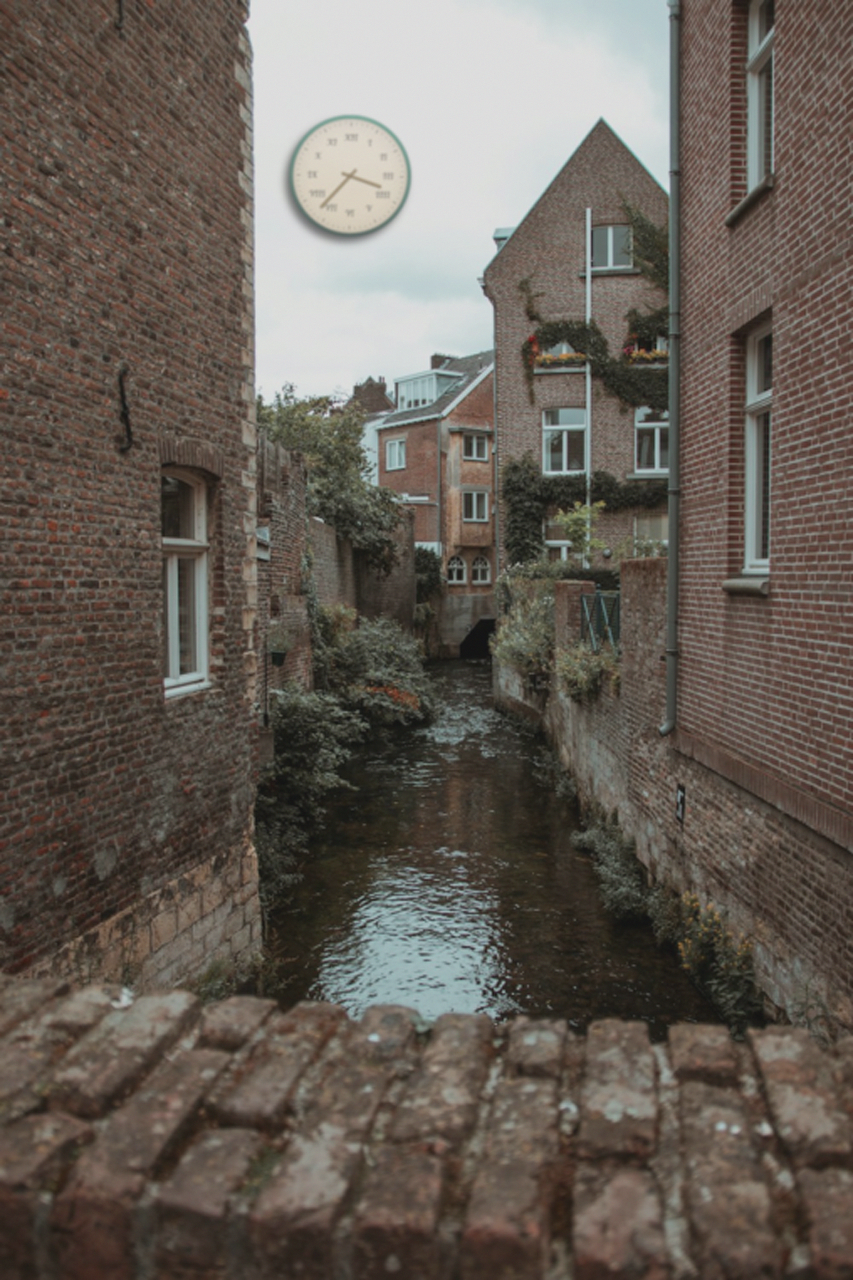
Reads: 3:37
